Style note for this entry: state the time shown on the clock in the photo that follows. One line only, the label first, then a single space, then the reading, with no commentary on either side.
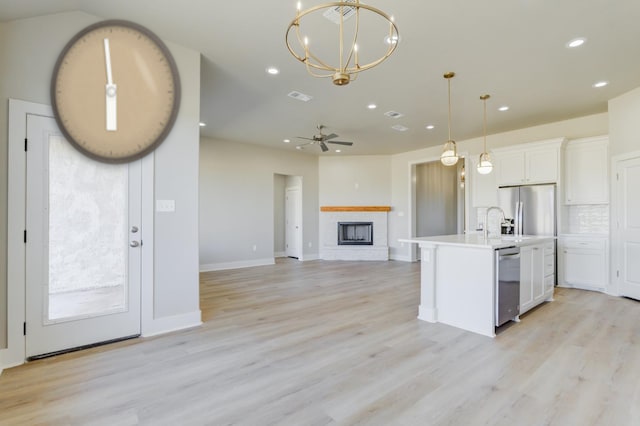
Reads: 5:59
